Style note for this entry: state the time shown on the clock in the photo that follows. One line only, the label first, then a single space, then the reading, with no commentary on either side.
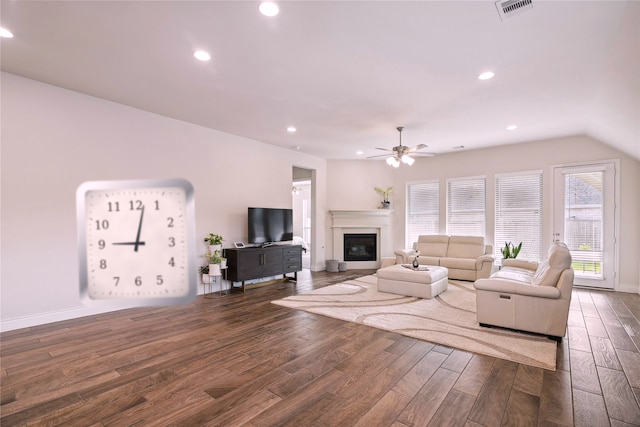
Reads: 9:02
